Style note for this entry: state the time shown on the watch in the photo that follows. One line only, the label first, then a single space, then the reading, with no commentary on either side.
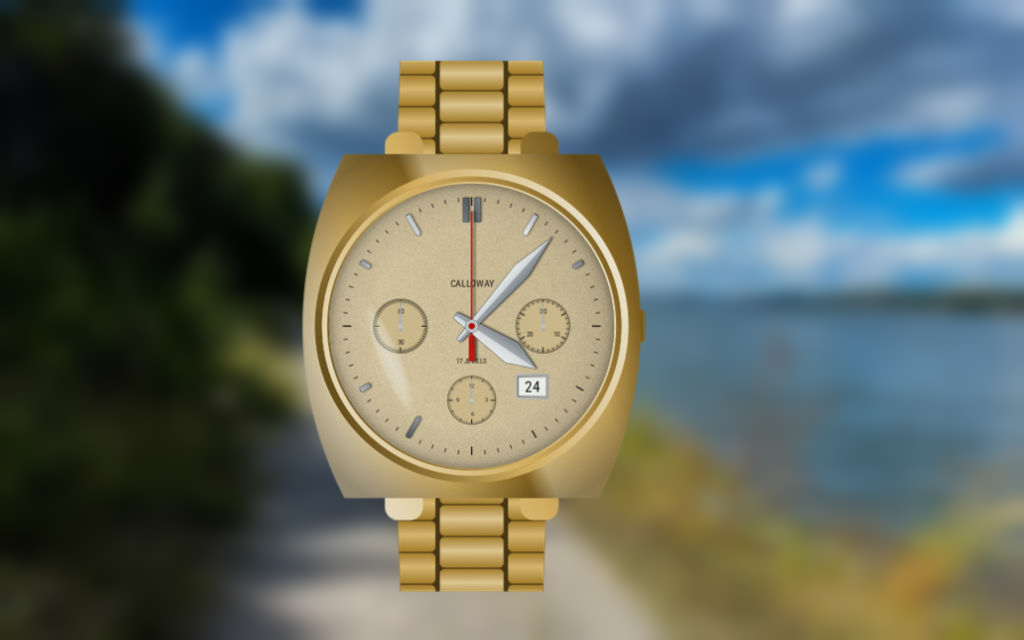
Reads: 4:07
